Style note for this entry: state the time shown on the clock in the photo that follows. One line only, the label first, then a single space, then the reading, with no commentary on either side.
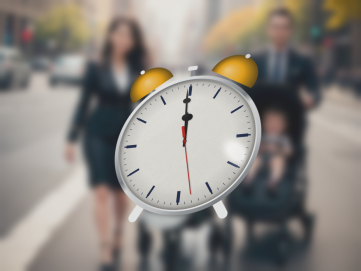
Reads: 11:59:28
